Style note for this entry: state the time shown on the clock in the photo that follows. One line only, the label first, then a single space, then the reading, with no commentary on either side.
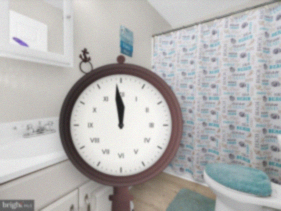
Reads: 11:59
